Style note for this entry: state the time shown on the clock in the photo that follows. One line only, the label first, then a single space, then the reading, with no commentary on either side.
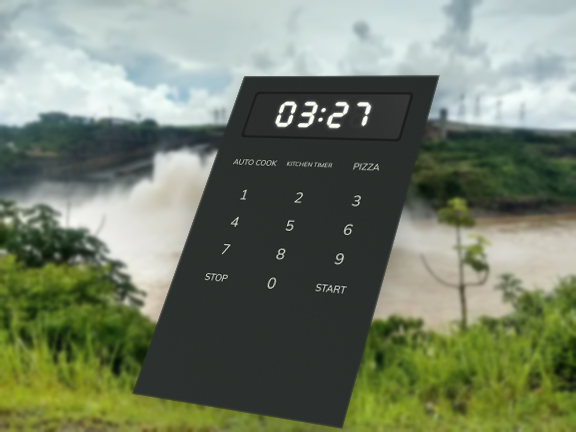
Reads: 3:27
